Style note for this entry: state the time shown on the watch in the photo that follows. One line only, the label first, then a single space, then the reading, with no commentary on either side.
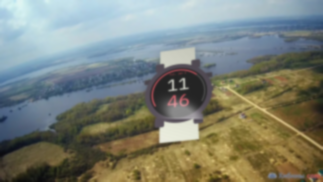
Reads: 11:46
